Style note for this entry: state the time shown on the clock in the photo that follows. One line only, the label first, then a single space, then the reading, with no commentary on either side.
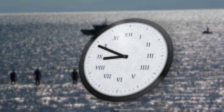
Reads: 8:49
